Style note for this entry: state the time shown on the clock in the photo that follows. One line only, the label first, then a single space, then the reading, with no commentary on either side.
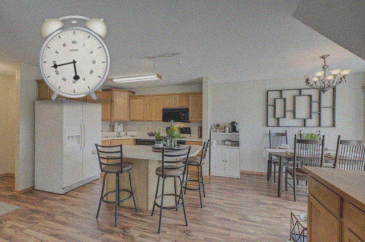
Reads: 5:43
